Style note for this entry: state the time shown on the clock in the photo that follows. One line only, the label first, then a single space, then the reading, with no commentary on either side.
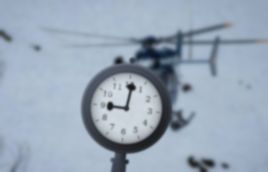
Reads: 9:01
